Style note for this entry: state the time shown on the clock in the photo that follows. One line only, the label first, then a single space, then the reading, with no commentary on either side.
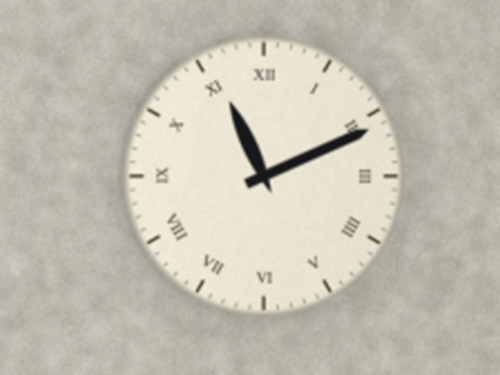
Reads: 11:11
